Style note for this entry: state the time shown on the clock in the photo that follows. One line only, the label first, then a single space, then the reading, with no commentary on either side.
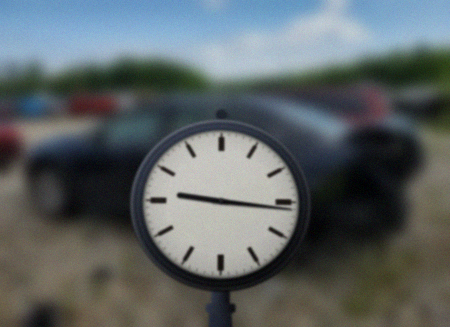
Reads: 9:16
